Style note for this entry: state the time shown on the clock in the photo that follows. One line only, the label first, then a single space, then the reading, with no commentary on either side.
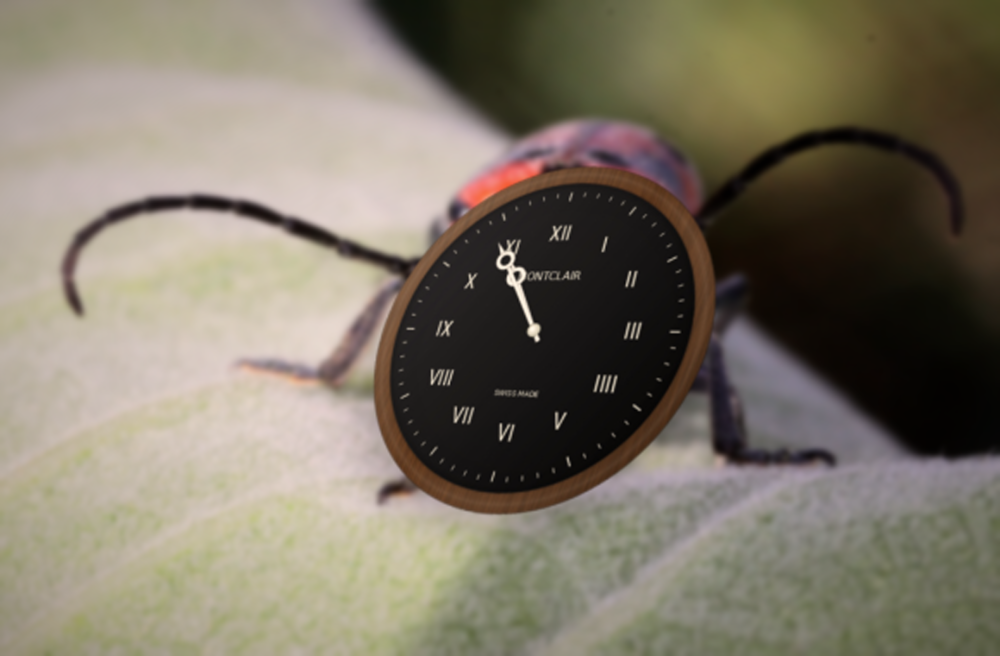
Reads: 10:54
